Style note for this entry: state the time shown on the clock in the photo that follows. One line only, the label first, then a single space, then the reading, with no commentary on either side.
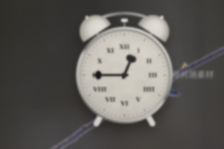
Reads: 12:45
